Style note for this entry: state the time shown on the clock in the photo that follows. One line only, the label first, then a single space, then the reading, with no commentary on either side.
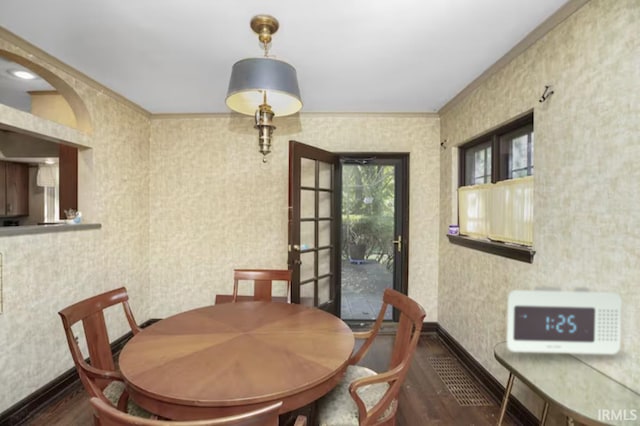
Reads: 1:25
